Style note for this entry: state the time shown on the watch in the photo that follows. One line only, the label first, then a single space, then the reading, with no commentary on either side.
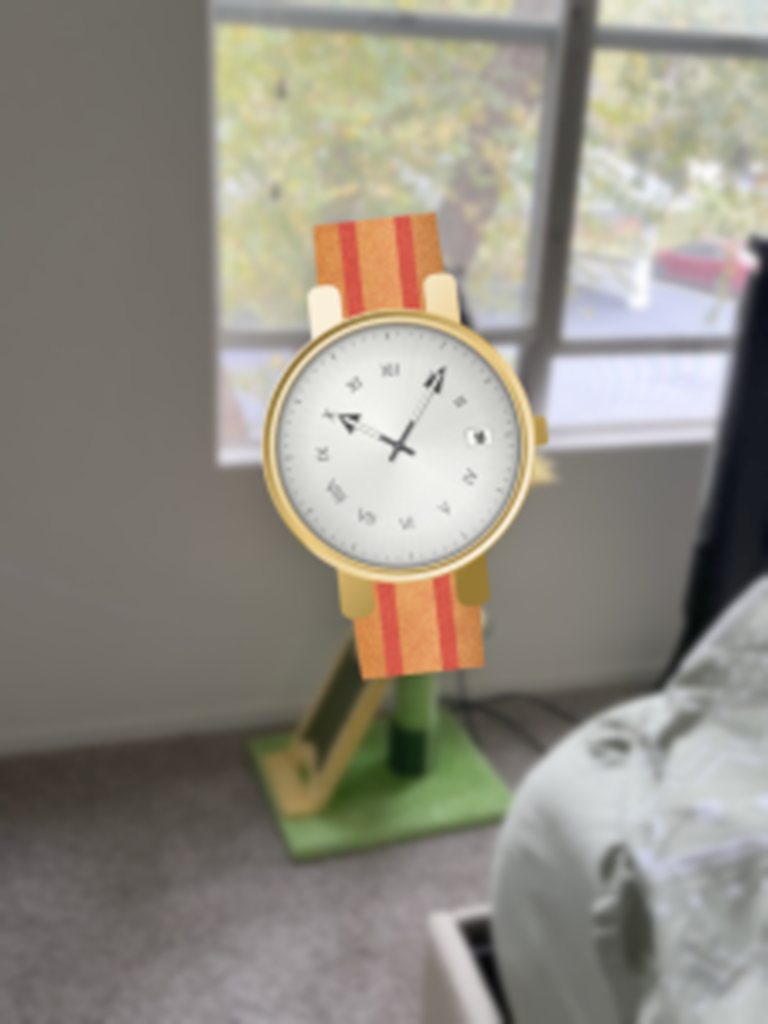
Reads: 10:06
